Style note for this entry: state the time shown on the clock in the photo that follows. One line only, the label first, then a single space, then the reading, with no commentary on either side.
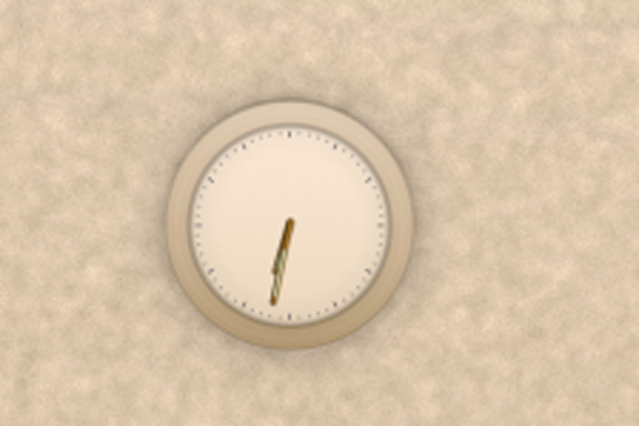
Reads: 6:32
